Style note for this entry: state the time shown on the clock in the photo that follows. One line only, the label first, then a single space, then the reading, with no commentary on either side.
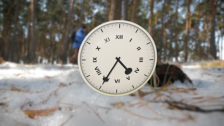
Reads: 4:35
